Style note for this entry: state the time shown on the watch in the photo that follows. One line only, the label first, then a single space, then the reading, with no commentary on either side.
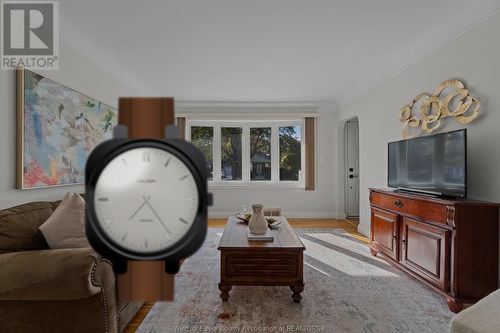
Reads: 7:24
